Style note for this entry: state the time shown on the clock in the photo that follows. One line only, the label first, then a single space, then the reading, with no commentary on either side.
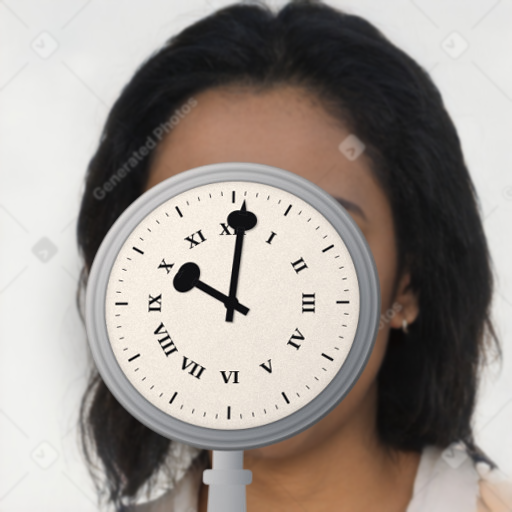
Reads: 10:01
